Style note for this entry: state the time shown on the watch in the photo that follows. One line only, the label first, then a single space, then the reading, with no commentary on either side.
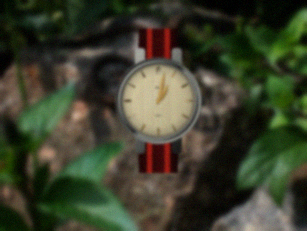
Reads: 1:02
